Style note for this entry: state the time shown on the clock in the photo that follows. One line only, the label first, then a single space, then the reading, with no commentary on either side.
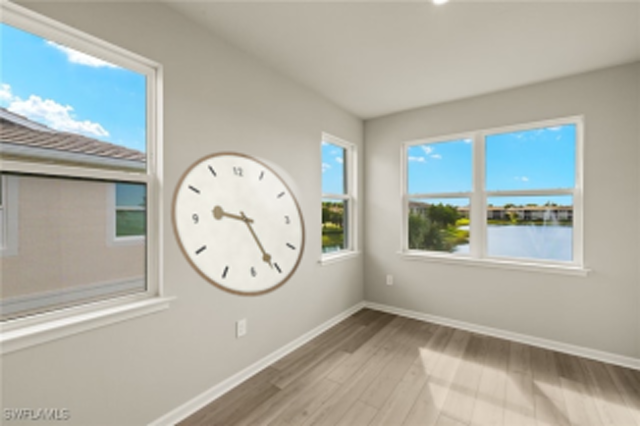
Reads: 9:26
